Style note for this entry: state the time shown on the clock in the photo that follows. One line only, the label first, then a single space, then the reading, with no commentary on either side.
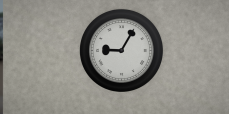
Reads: 9:05
